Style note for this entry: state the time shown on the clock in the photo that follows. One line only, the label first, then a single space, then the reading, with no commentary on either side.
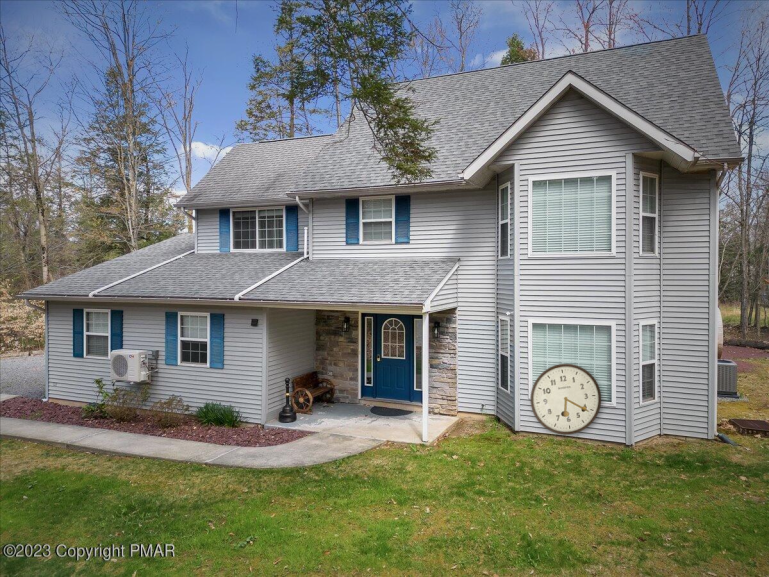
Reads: 6:21
